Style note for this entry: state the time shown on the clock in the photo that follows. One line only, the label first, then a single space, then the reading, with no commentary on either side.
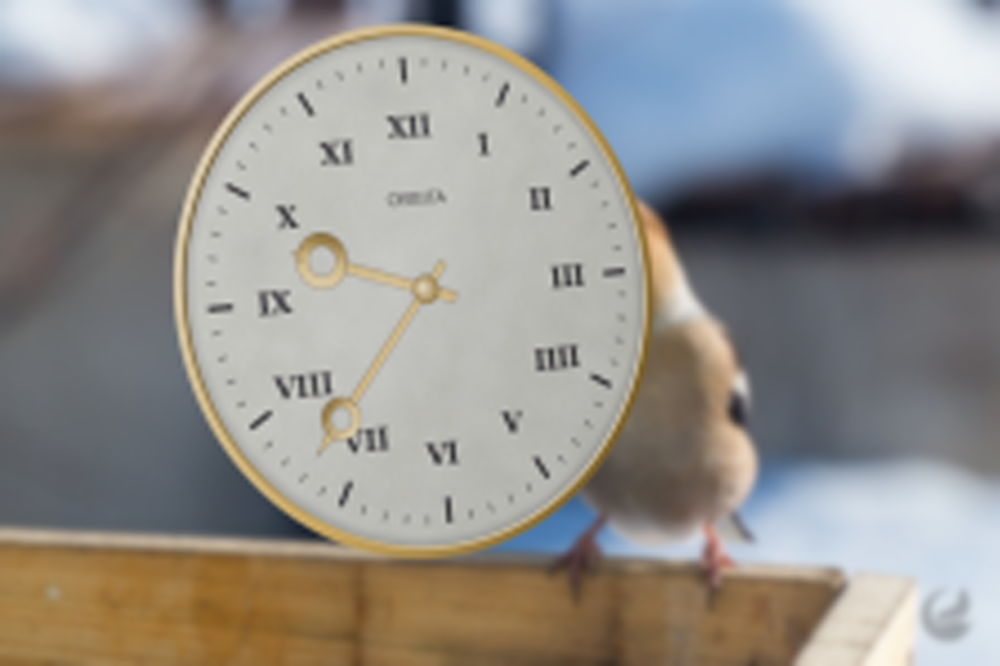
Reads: 9:37
